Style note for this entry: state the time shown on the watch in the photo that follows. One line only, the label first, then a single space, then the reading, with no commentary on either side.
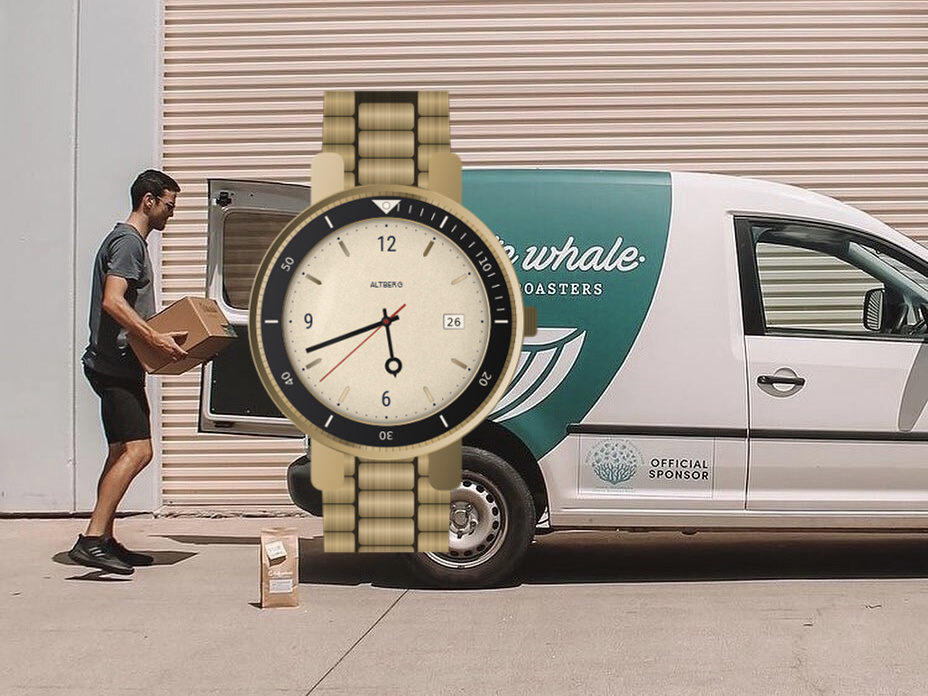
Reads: 5:41:38
